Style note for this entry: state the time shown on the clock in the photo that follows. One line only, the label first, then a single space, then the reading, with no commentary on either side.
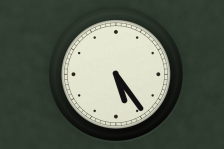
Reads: 5:24
